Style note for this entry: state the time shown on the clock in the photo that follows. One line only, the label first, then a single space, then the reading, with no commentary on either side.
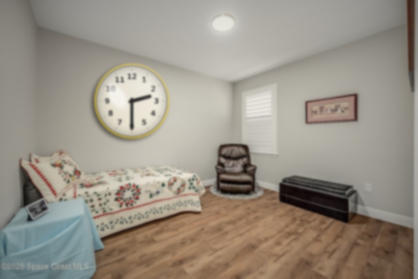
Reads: 2:30
